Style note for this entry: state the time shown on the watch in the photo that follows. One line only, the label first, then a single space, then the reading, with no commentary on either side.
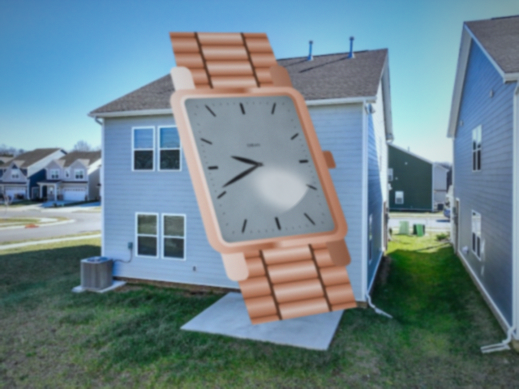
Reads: 9:41
